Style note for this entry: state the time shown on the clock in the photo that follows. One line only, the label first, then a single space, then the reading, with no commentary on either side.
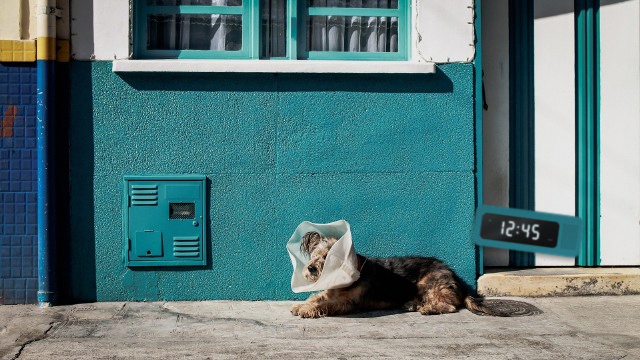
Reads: 12:45
